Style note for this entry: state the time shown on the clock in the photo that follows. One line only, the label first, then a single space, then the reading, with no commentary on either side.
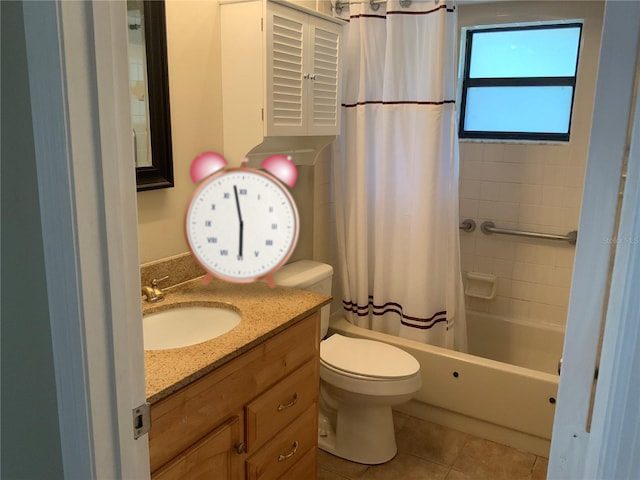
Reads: 5:58
